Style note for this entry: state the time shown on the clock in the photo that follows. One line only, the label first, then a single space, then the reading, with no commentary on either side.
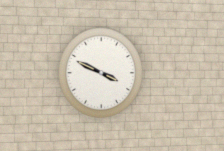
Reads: 3:49
